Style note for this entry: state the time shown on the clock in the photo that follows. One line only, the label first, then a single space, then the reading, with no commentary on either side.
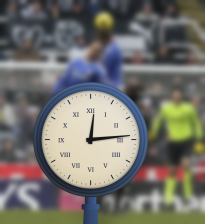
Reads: 12:14
